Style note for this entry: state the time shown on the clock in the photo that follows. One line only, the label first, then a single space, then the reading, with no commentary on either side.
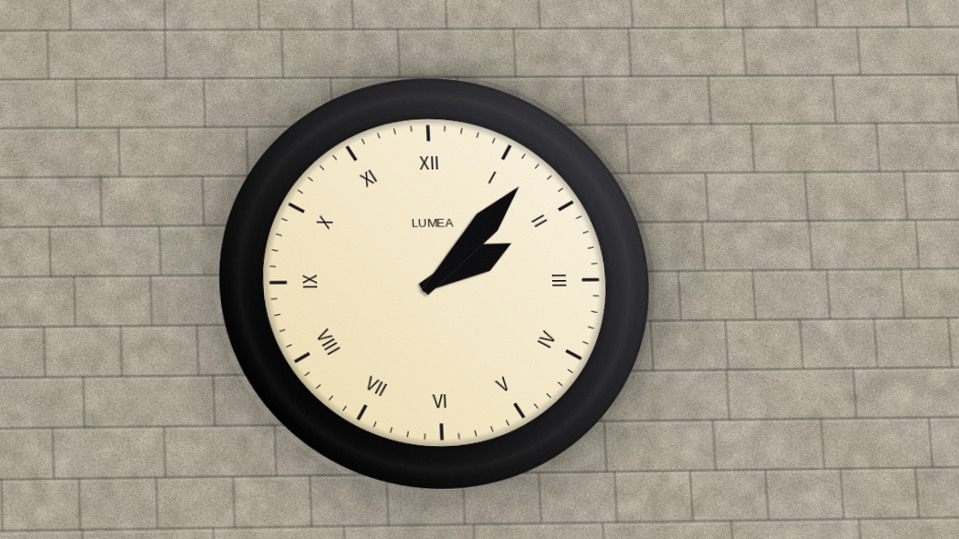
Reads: 2:07
